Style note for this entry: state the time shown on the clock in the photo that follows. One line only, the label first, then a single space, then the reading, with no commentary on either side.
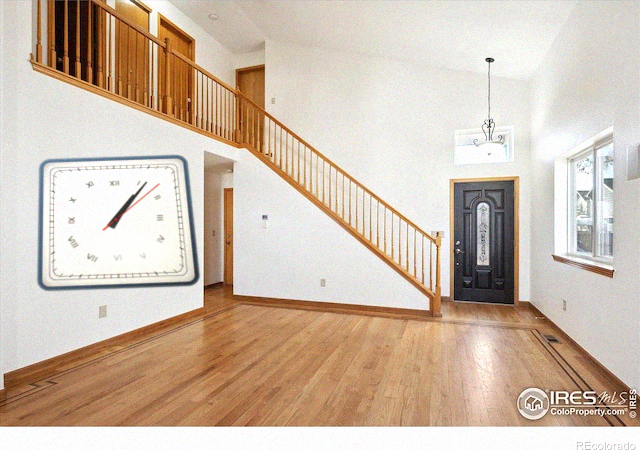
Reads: 1:06:08
